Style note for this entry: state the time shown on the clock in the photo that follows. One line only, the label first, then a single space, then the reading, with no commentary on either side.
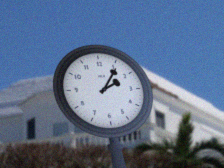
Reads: 2:06
